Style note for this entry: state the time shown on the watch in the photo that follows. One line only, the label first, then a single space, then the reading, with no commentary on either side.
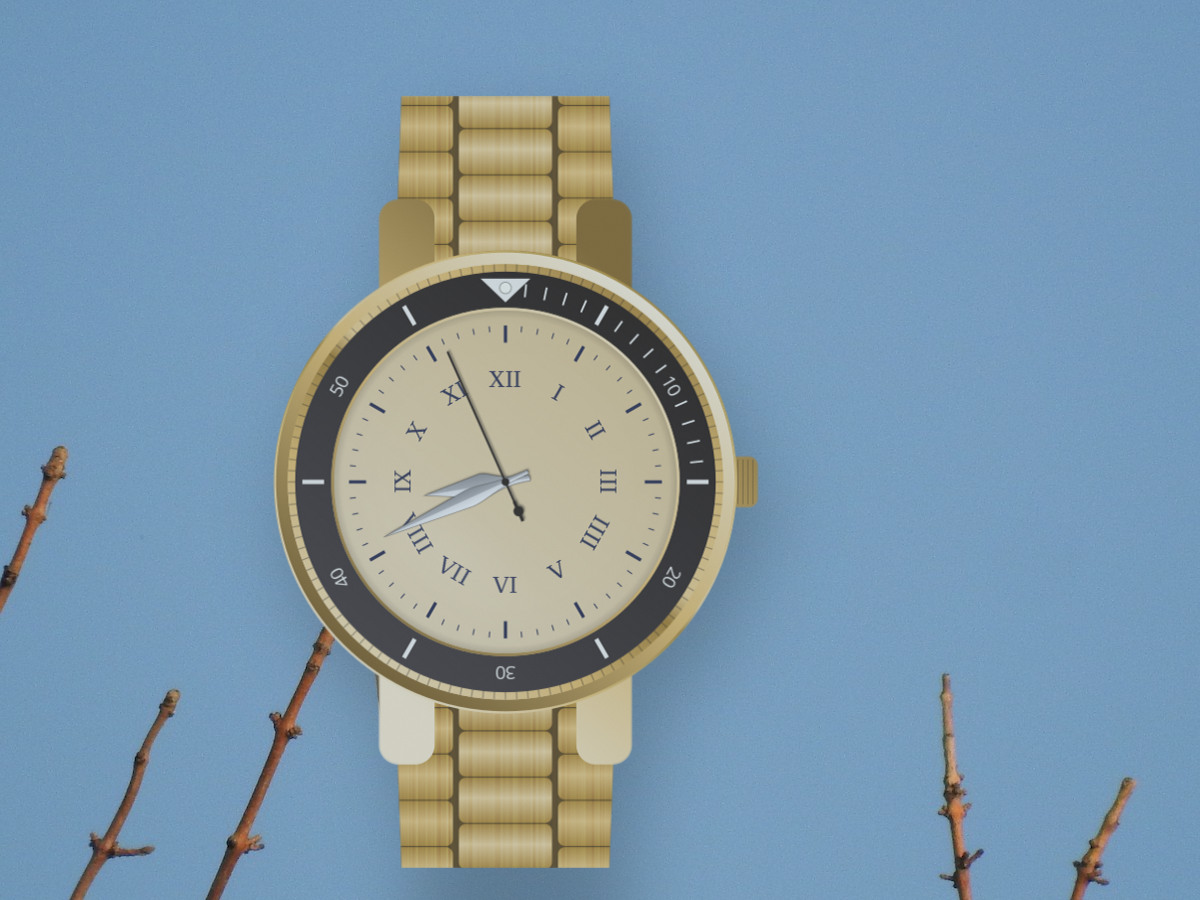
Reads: 8:40:56
